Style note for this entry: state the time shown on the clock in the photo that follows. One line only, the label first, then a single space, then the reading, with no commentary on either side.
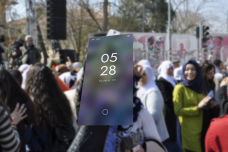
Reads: 5:28
